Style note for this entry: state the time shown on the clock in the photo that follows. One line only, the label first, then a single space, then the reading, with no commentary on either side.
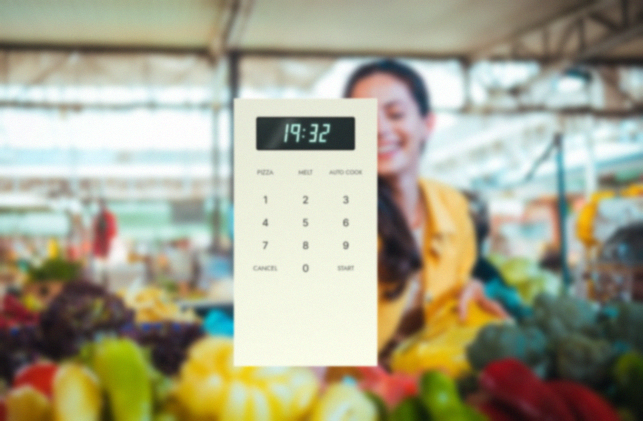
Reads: 19:32
